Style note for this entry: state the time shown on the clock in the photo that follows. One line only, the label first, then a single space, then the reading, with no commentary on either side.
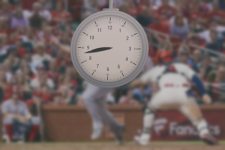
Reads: 8:43
